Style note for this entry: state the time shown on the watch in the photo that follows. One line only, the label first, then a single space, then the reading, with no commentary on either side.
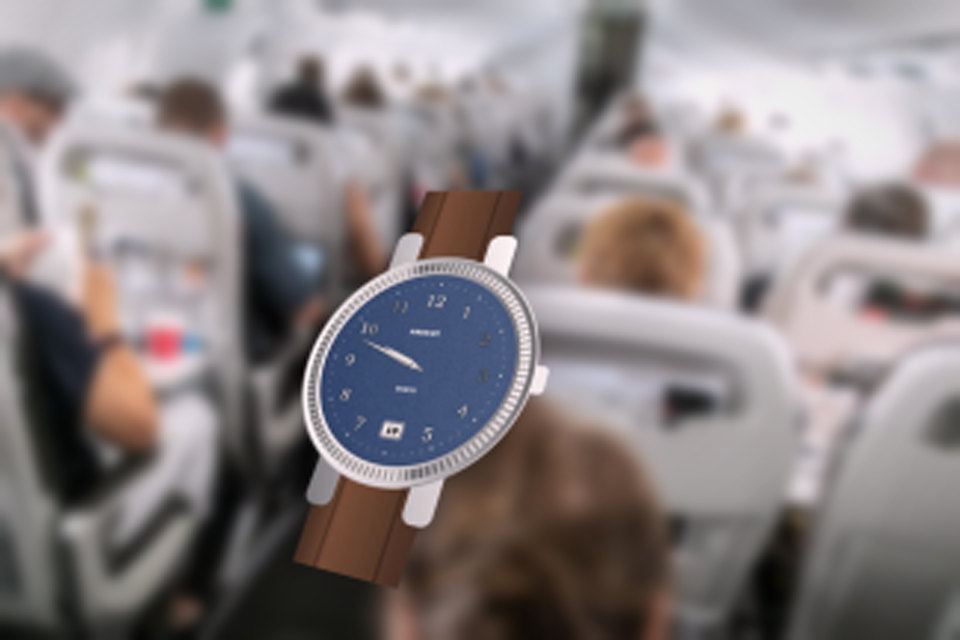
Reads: 9:48
